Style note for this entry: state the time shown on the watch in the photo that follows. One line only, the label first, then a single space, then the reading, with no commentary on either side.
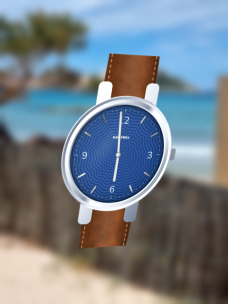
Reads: 5:59
